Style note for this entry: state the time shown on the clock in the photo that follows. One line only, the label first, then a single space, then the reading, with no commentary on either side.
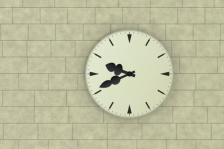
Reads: 9:41
